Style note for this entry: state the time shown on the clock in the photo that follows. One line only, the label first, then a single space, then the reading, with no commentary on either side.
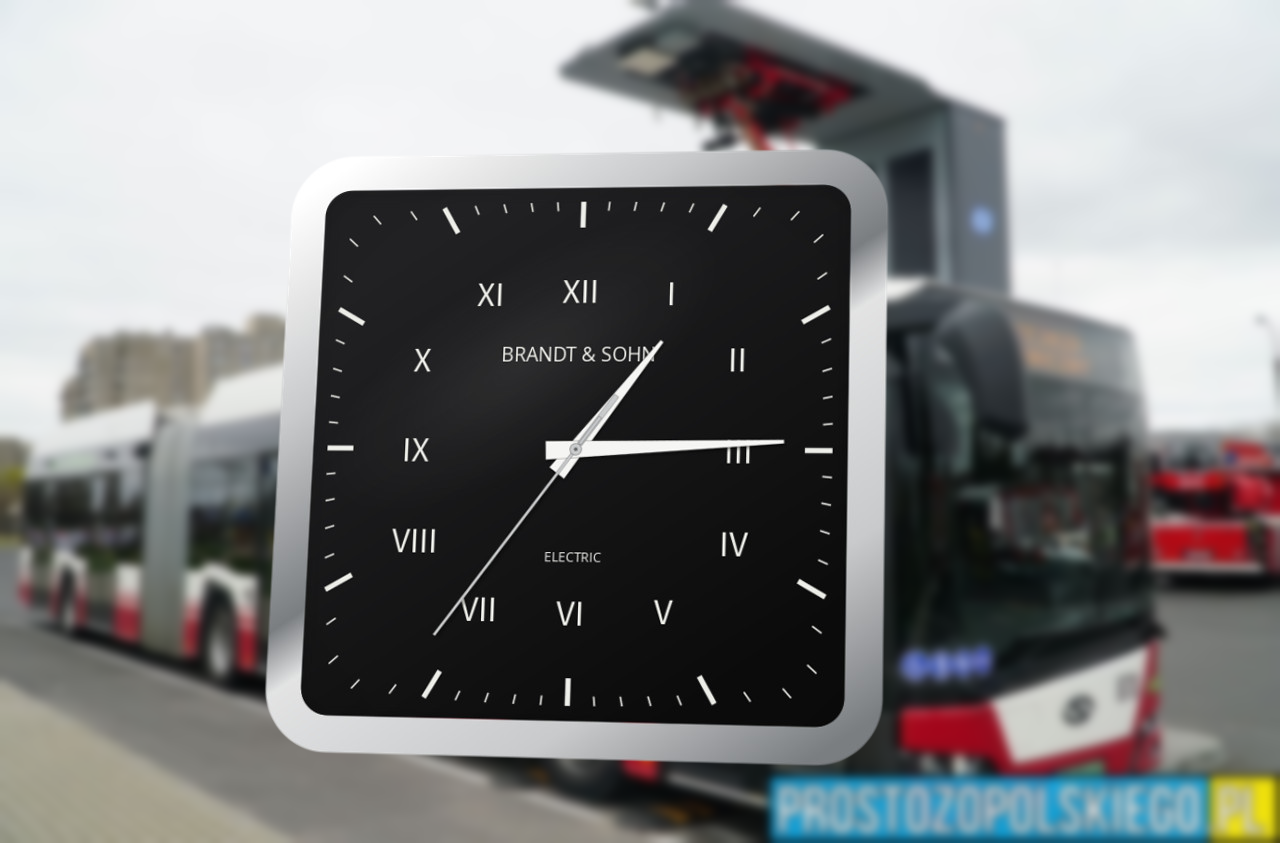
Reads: 1:14:36
